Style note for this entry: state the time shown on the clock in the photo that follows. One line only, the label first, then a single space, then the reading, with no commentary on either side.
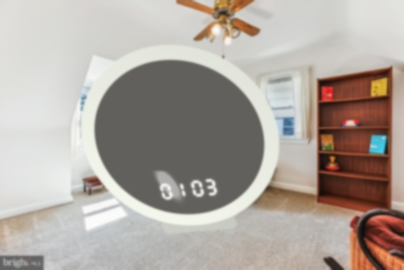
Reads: 1:03
